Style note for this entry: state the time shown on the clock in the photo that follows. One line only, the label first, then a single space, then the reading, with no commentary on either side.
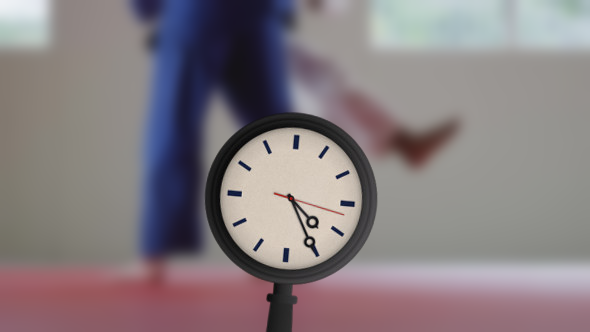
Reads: 4:25:17
